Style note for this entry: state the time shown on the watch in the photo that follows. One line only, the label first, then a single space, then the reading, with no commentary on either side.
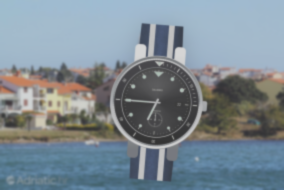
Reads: 6:45
